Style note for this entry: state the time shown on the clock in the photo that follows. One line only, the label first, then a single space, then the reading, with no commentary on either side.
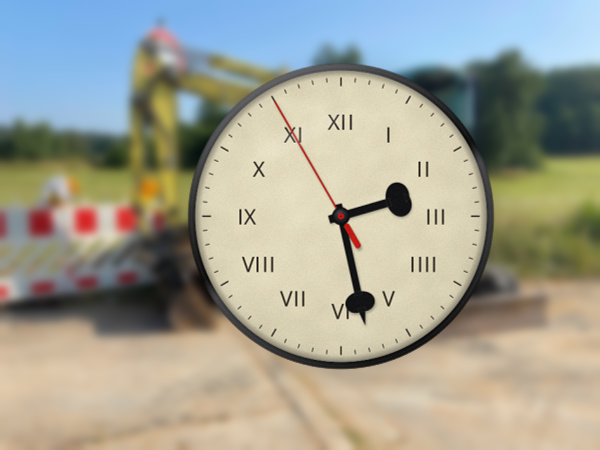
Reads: 2:27:55
